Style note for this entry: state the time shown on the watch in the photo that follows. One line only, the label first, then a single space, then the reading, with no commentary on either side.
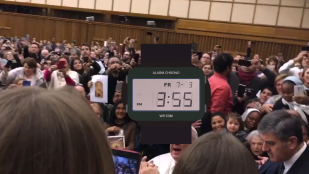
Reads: 3:55
